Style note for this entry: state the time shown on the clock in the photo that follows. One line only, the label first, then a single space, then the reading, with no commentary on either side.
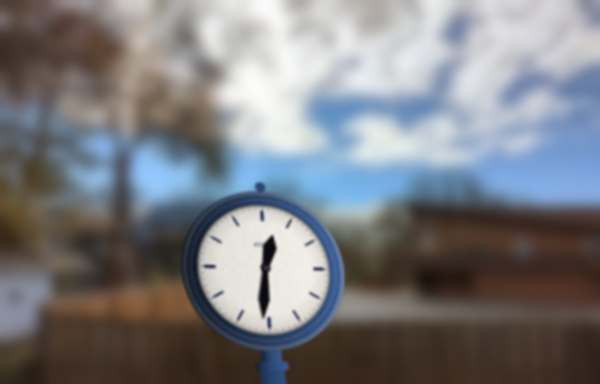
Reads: 12:31
